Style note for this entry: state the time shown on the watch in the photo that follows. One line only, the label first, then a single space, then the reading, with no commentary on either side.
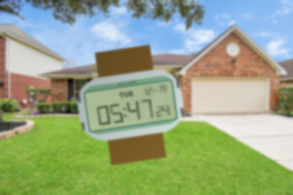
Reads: 5:47
